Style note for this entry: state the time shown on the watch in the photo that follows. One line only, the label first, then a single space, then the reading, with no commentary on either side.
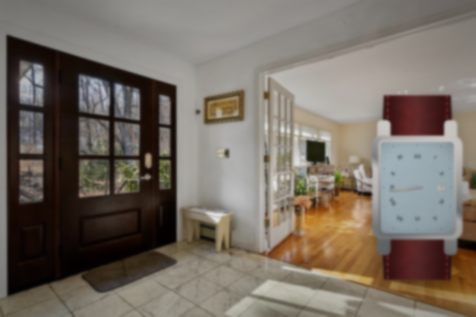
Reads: 8:44
